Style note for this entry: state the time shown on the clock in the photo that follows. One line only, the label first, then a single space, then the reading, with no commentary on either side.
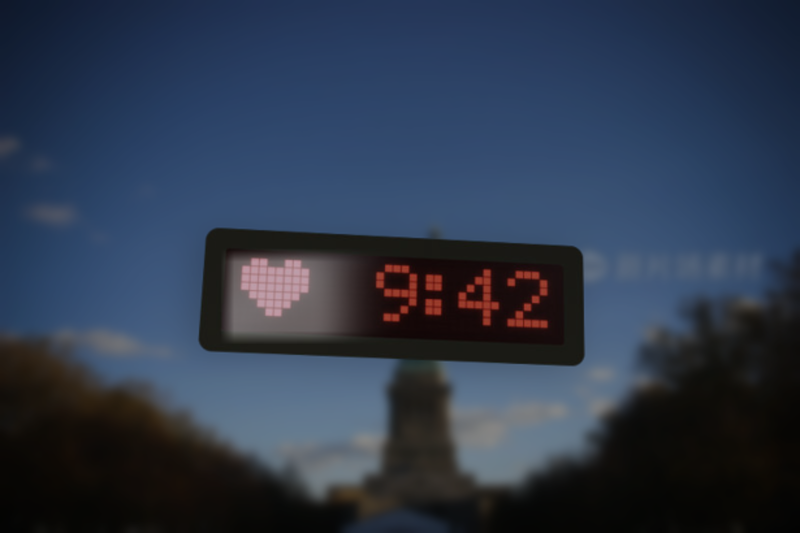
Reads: 9:42
